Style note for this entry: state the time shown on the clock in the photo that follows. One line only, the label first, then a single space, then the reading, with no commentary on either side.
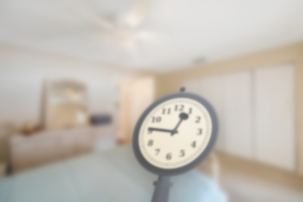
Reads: 12:46
